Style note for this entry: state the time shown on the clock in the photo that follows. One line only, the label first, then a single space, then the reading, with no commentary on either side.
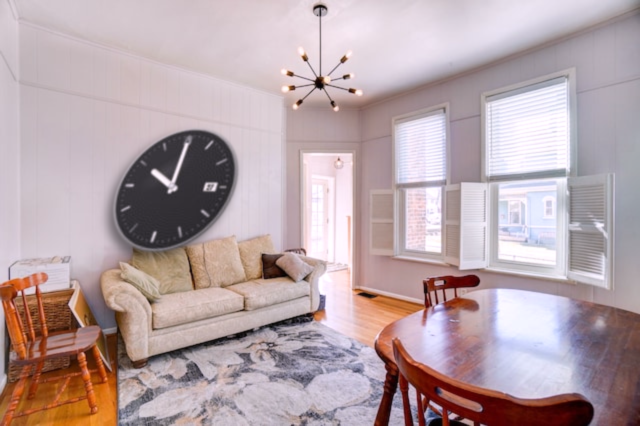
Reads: 10:00
